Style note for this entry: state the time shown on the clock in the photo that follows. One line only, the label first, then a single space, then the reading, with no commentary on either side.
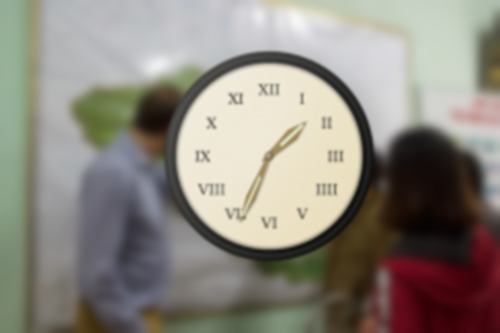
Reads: 1:34
